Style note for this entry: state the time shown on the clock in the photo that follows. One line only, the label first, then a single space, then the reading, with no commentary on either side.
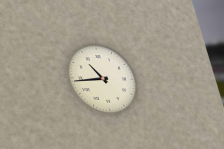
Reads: 10:44
